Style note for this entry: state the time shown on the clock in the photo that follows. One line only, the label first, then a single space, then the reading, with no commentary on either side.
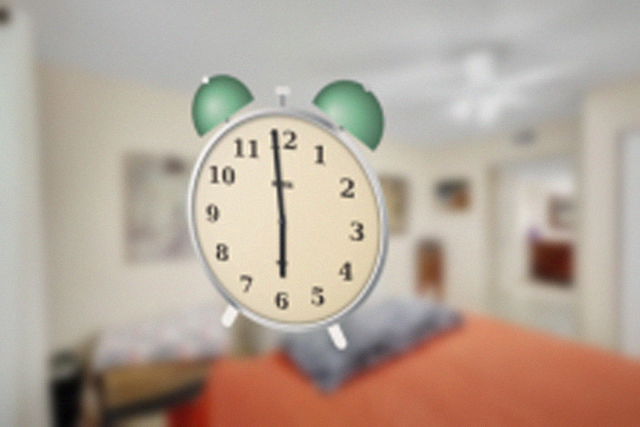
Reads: 5:59
